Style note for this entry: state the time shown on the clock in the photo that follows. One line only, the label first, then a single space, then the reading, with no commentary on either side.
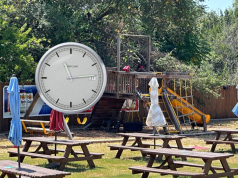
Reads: 11:14
